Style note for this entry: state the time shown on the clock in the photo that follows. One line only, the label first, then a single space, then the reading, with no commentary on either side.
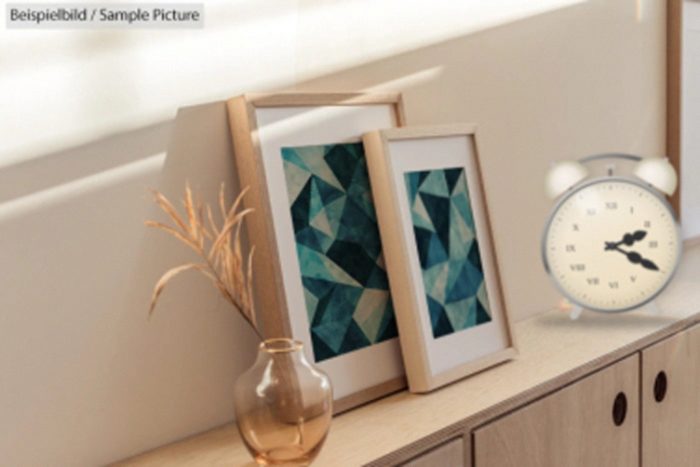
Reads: 2:20
